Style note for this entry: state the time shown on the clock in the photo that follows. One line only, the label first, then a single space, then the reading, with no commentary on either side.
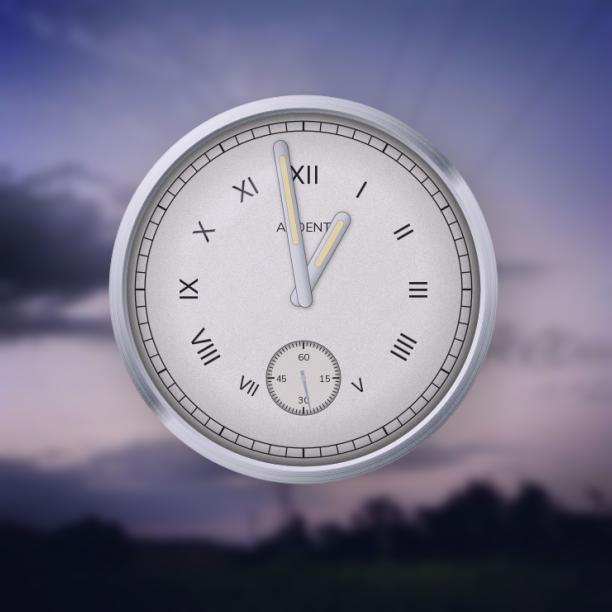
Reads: 12:58:28
